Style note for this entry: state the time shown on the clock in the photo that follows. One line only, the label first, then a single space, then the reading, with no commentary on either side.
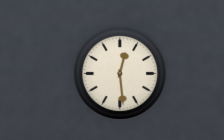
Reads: 12:29
